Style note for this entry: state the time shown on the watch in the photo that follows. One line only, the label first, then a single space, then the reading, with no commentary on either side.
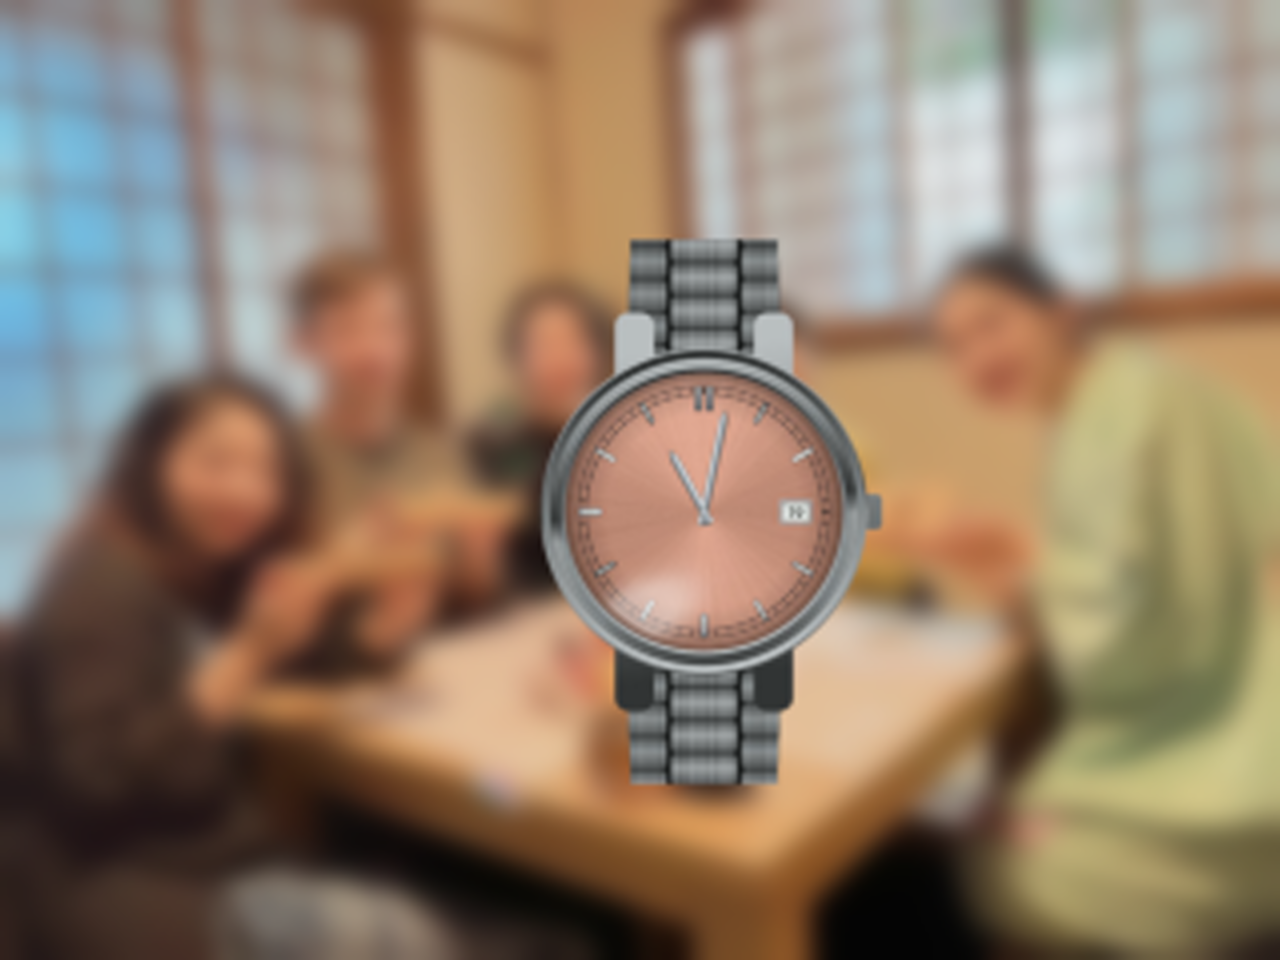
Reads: 11:02
